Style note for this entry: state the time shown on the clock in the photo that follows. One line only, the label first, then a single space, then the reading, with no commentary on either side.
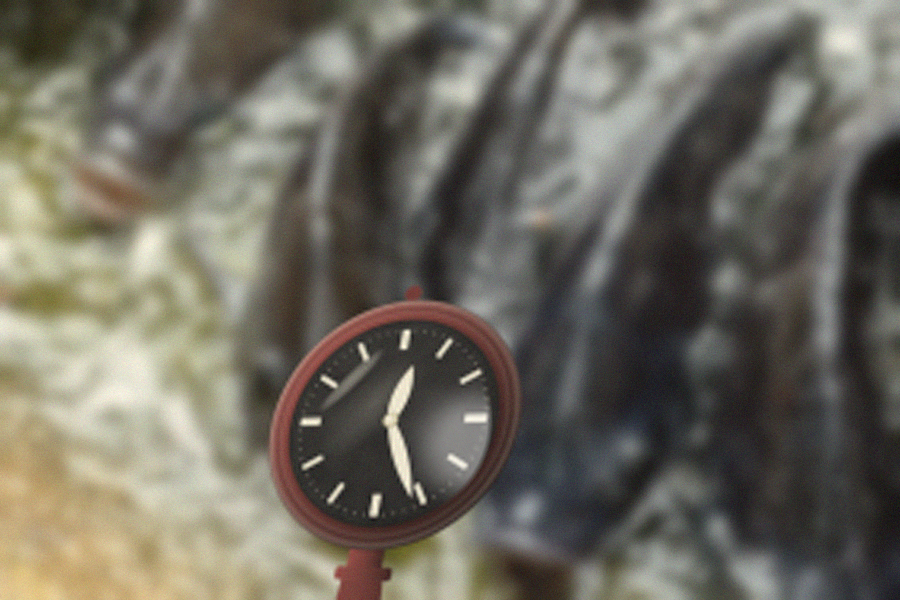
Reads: 12:26
